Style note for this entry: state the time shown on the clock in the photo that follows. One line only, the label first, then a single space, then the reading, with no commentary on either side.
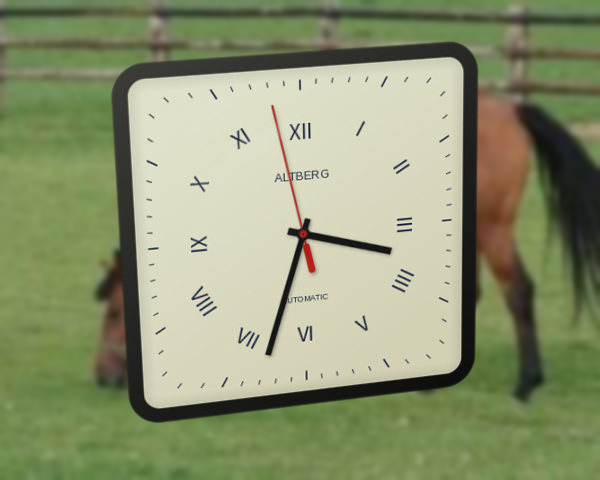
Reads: 3:32:58
